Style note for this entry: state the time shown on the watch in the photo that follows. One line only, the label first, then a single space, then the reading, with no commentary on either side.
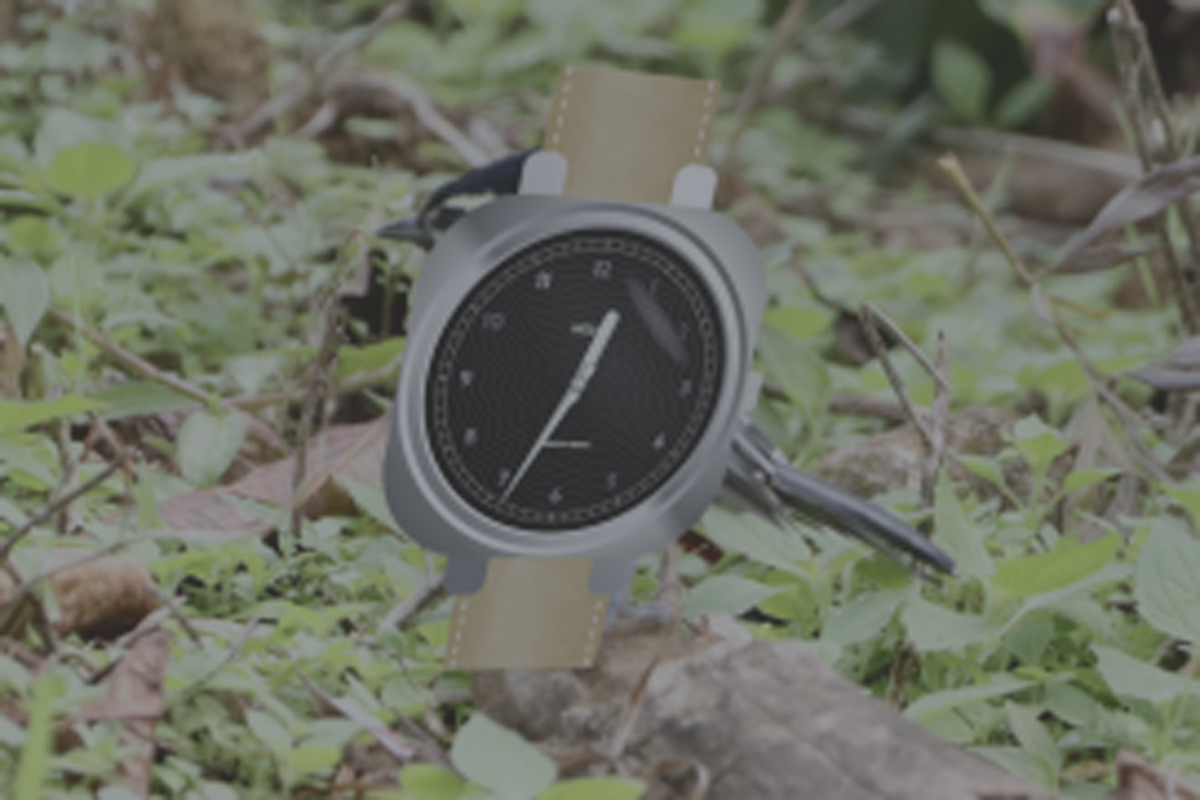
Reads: 12:34
